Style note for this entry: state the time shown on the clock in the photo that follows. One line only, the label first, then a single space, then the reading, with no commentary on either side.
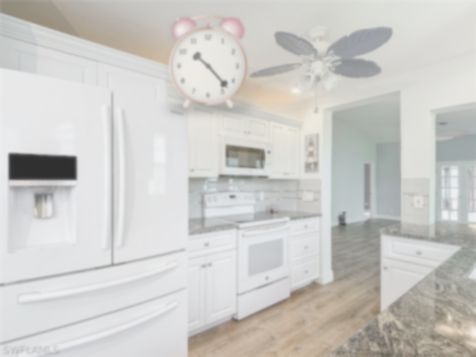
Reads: 10:23
